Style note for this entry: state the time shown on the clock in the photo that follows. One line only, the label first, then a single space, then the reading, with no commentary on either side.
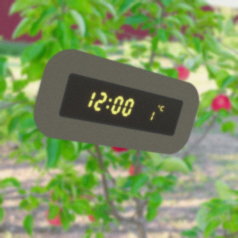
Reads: 12:00
